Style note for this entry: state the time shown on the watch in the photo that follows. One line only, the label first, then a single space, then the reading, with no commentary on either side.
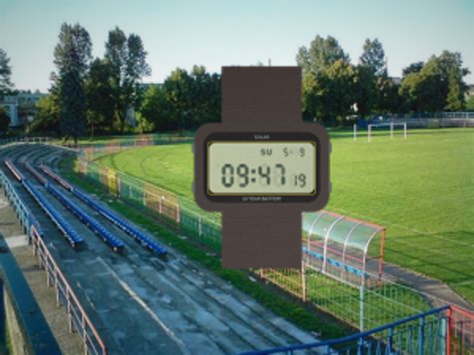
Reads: 9:47:19
